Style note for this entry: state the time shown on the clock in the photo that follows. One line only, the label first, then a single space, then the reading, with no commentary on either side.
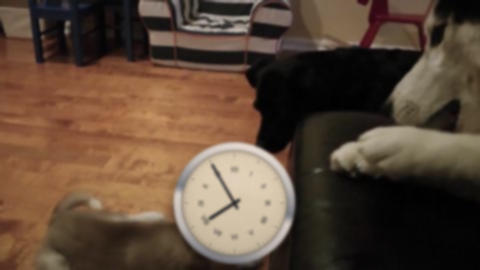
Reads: 7:55
